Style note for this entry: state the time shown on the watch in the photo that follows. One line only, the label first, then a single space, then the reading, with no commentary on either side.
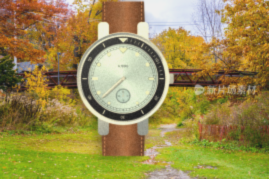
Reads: 7:38
